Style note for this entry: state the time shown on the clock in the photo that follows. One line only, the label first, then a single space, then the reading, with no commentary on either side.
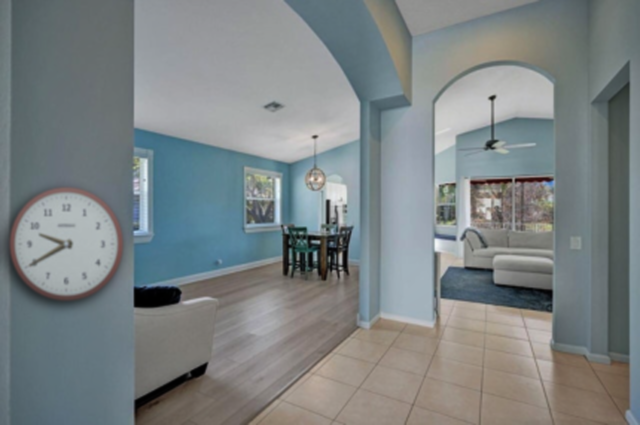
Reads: 9:40
